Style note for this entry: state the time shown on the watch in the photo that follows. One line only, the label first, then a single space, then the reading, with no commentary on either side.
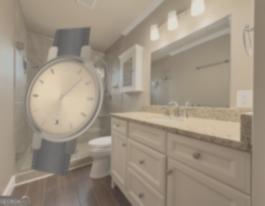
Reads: 6:07
